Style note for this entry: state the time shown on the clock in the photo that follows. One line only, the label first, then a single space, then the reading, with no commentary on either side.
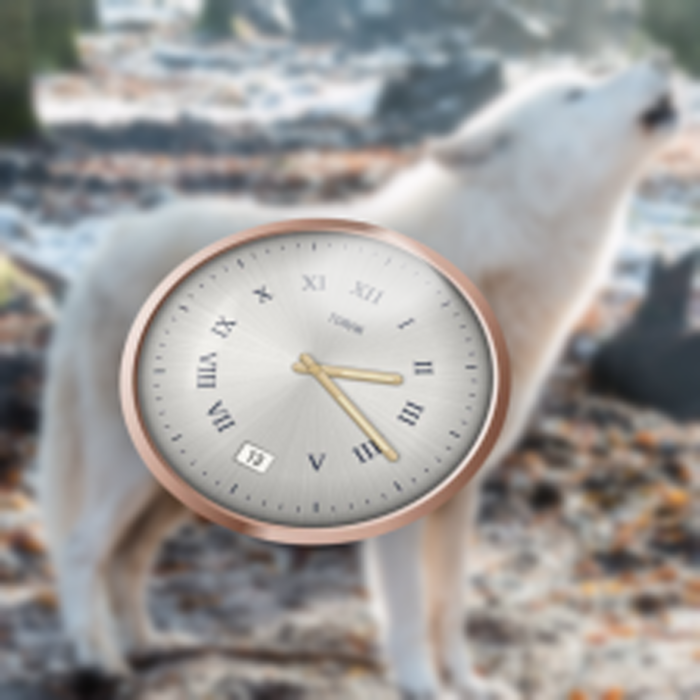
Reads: 2:19
